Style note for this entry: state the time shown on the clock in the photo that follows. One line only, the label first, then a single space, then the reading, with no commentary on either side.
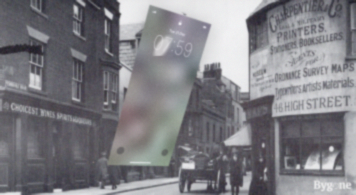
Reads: 7:59
